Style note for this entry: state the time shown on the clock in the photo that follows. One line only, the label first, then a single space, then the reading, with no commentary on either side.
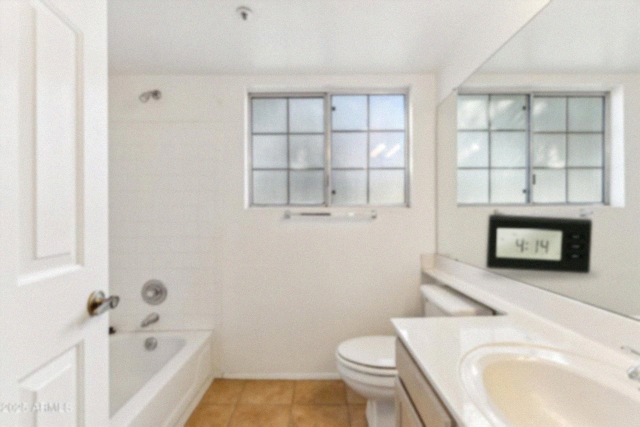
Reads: 4:14
